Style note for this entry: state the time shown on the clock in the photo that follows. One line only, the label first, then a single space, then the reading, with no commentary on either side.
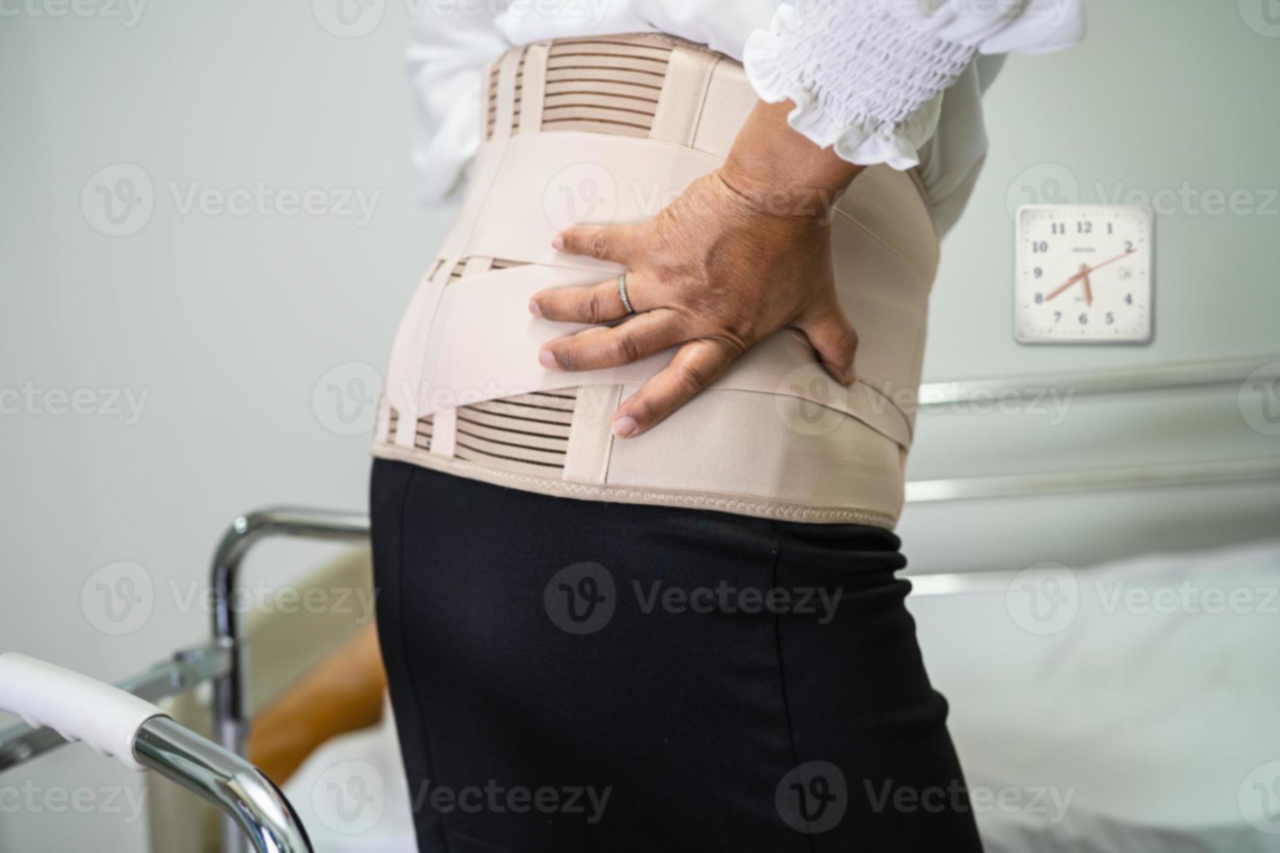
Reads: 5:39:11
